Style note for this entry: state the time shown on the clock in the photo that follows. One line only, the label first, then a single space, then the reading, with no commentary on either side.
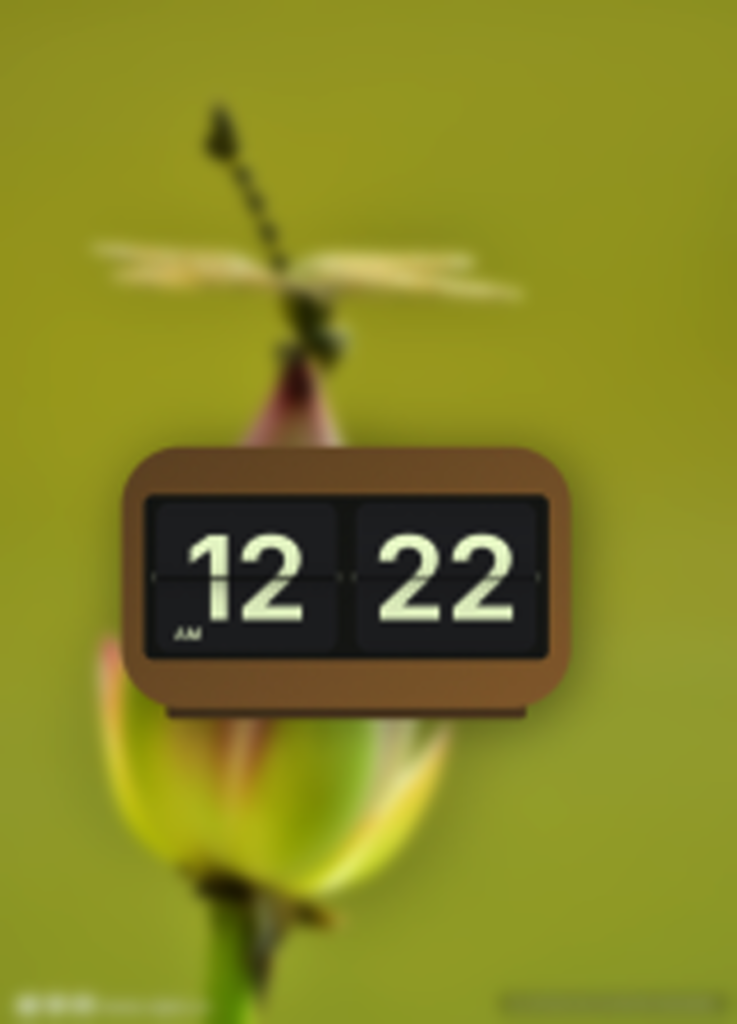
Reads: 12:22
